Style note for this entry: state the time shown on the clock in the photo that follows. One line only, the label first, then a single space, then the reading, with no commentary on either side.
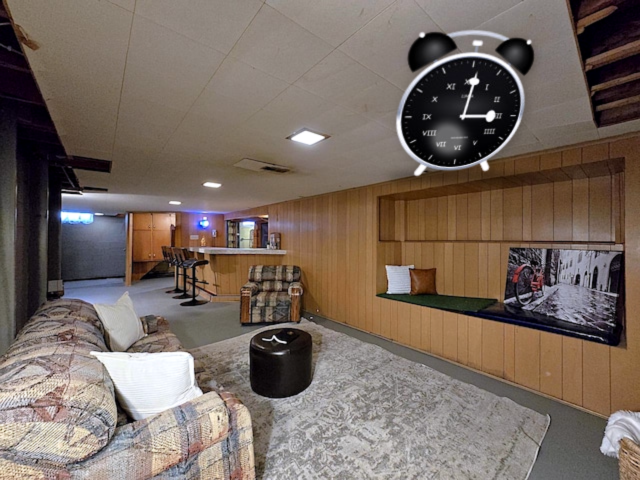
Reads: 3:01
